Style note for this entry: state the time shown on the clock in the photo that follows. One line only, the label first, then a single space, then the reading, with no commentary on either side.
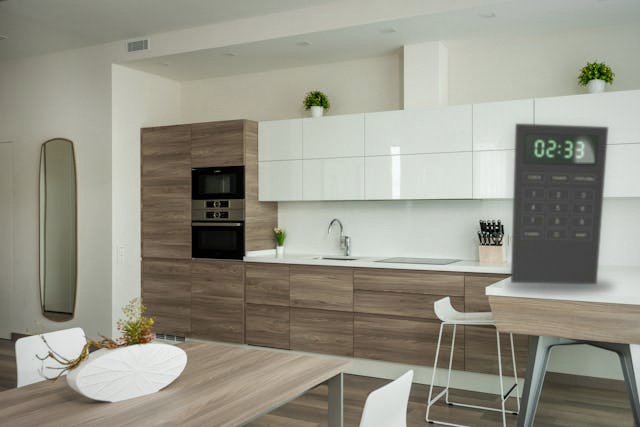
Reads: 2:33
